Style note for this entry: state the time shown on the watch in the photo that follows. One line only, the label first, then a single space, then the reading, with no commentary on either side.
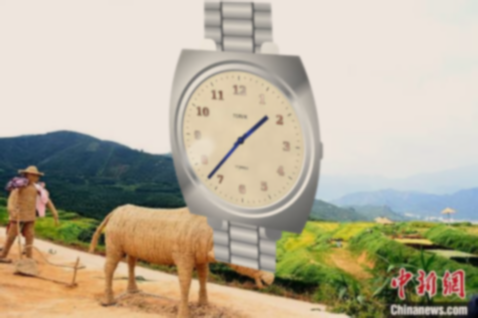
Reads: 1:37
